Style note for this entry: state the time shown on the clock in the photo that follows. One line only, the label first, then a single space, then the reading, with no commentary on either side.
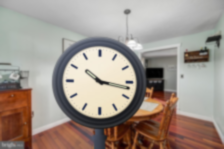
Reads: 10:17
